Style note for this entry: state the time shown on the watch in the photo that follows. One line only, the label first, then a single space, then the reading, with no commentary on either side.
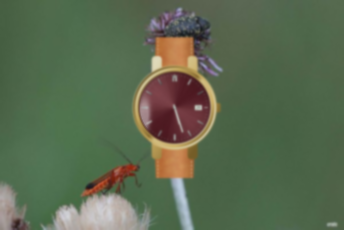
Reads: 5:27
